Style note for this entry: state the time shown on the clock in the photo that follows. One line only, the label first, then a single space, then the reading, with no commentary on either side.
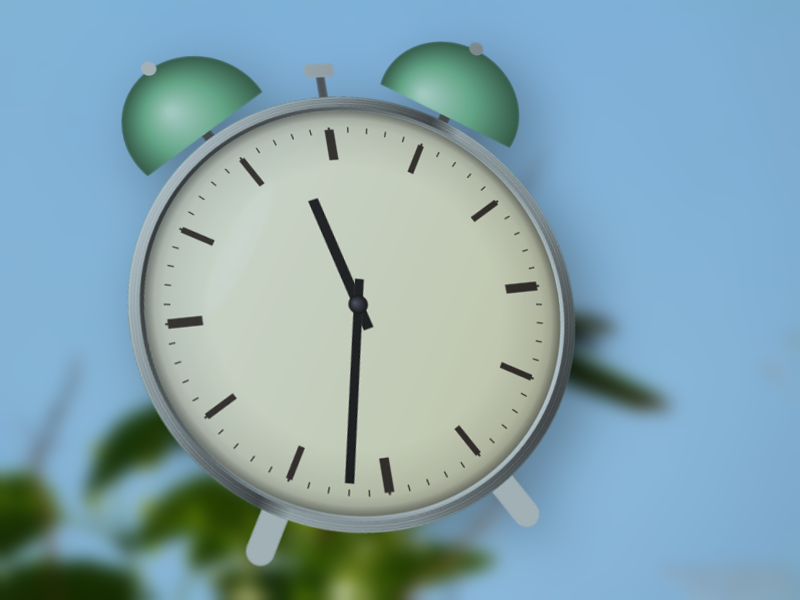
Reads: 11:32
